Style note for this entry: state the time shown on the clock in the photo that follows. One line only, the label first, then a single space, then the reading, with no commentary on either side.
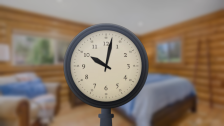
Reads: 10:02
